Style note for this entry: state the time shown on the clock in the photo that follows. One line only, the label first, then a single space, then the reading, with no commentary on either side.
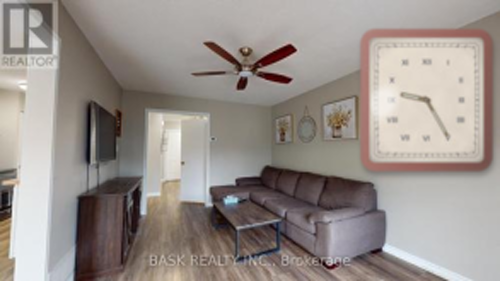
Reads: 9:25
